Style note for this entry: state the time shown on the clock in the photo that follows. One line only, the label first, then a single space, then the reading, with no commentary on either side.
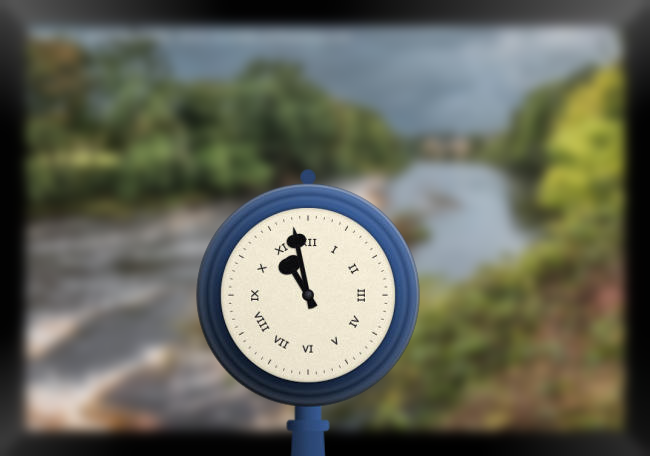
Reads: 10:58
